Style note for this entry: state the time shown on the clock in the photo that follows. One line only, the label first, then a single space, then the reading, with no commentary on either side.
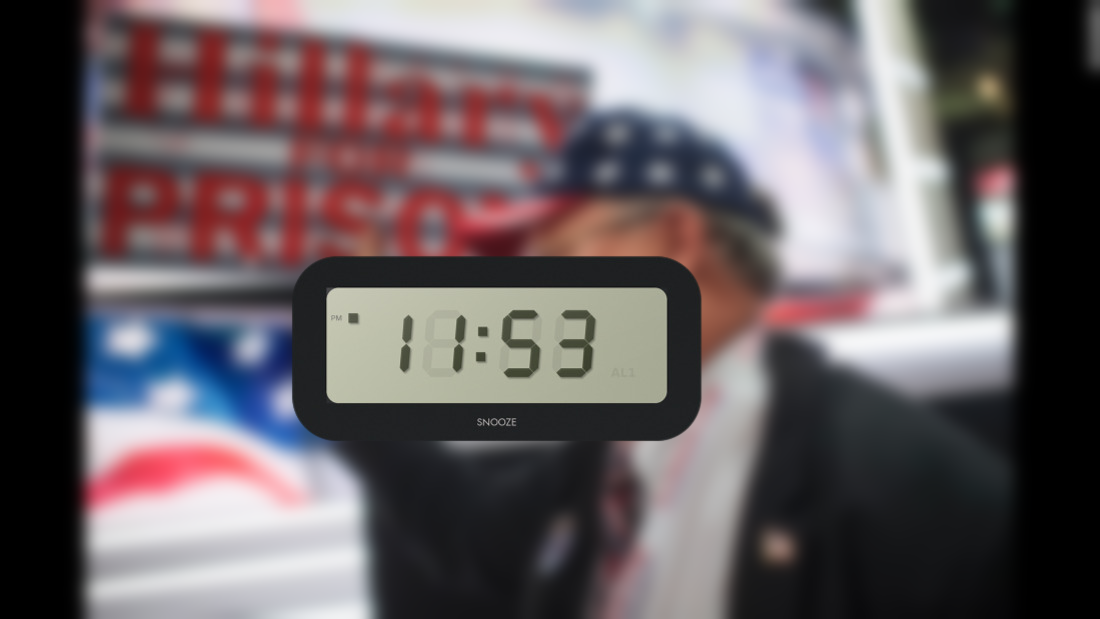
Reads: 11:53
